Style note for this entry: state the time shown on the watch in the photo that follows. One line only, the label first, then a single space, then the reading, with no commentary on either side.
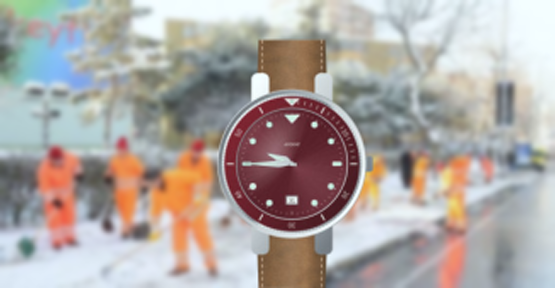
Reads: 9:45
